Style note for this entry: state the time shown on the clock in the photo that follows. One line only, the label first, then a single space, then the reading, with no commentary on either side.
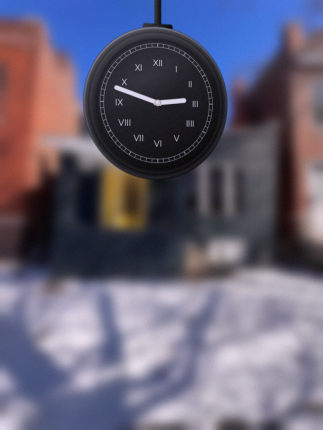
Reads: 2:48
